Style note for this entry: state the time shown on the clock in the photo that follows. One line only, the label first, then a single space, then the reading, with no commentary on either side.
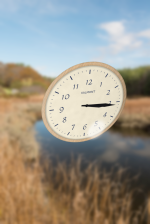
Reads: 3:16
